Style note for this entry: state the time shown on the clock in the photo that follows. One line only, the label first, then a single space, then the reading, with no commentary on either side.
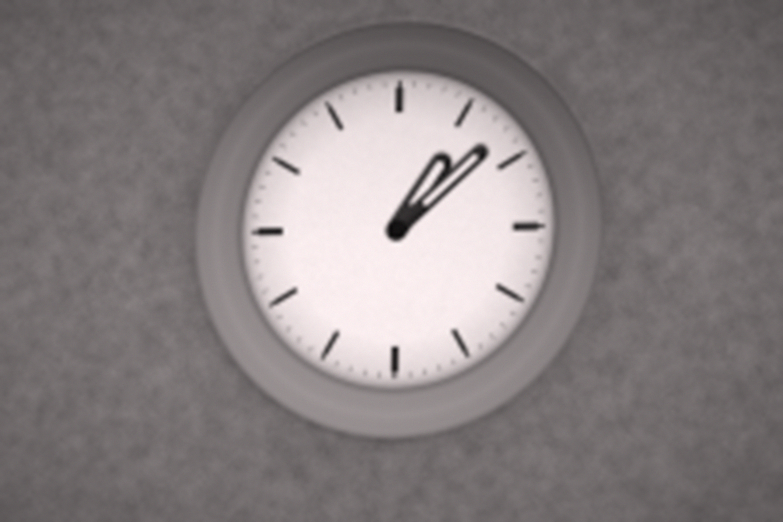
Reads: 1:08
